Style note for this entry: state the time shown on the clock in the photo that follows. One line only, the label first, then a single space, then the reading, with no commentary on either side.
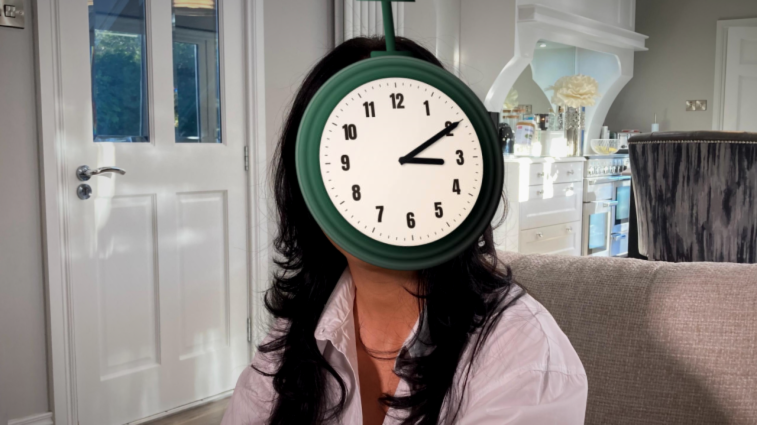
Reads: 3:10
